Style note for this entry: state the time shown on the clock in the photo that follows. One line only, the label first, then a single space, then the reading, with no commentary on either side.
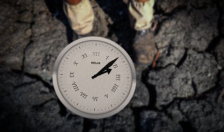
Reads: 2:08
